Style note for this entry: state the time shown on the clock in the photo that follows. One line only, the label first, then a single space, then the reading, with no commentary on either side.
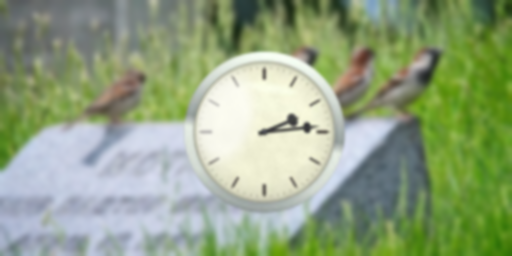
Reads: 2:14
